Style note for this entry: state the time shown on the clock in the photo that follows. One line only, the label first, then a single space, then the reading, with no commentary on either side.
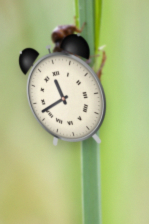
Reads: 11:42
